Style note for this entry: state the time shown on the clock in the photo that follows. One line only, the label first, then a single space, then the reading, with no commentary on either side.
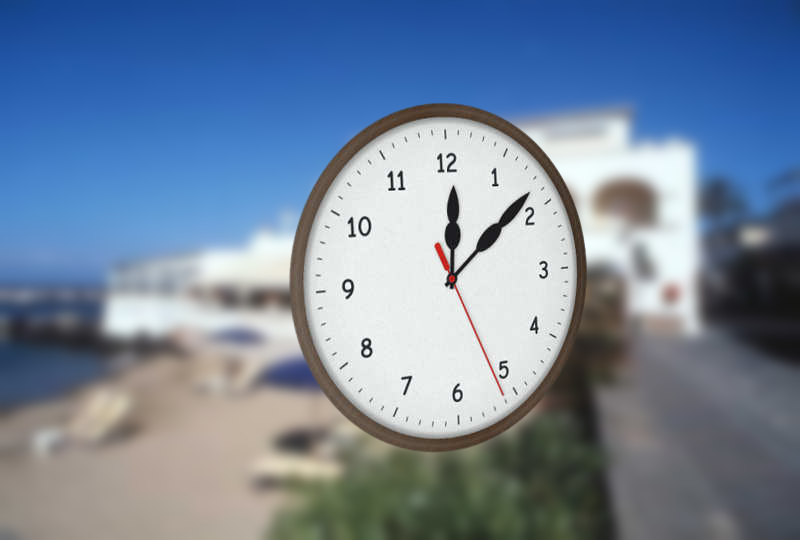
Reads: 12:08:26
